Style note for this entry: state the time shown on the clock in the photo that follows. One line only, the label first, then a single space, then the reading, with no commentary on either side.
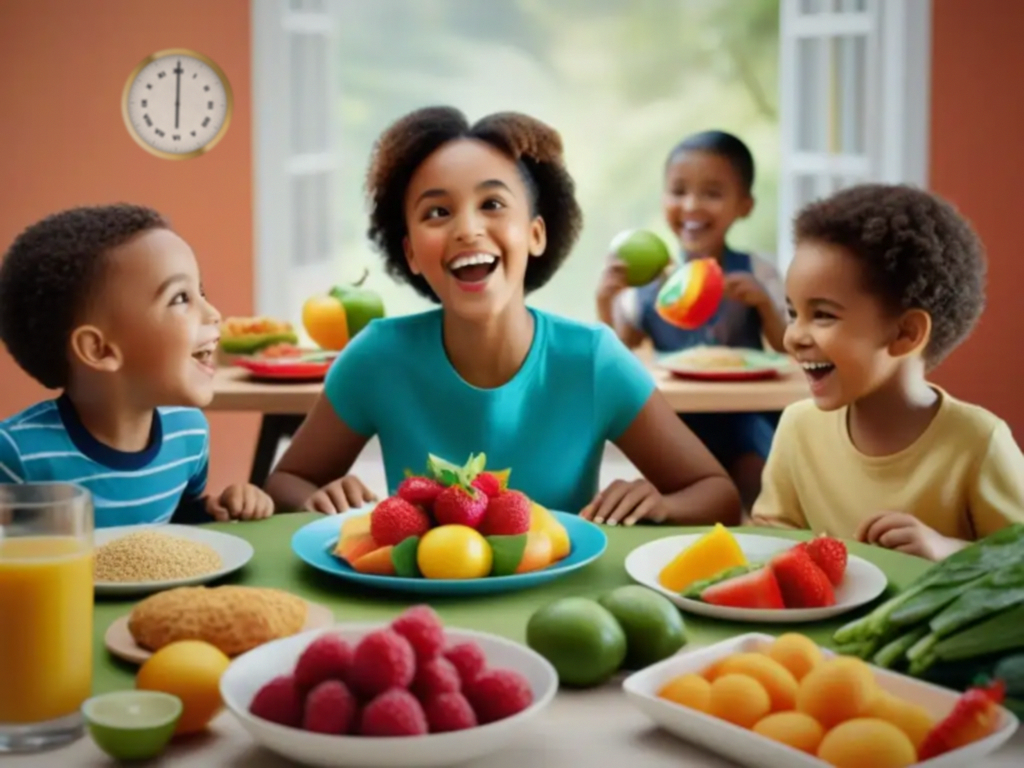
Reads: 6:00
